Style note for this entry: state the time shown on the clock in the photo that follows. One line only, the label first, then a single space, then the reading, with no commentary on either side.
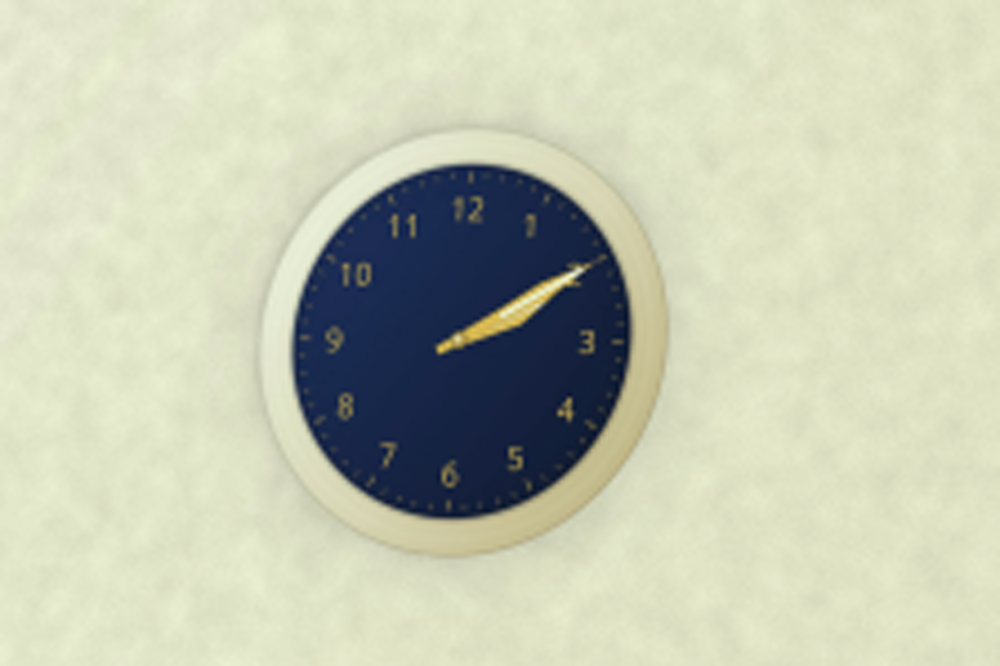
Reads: 2:10
